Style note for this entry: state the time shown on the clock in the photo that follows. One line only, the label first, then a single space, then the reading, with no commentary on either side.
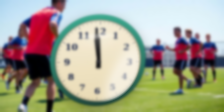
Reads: 11:59
